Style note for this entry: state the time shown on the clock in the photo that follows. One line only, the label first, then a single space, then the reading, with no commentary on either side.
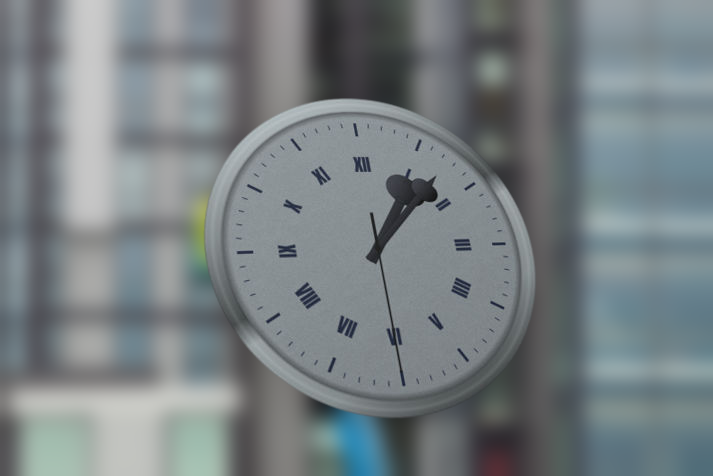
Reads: 1:07:30
